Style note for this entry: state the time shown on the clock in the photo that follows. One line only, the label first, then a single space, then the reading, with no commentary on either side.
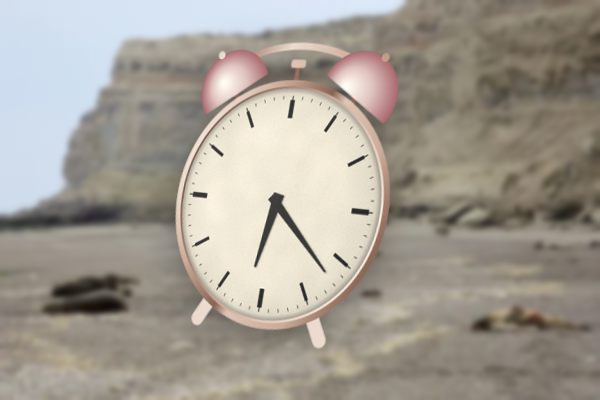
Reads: 6:22
